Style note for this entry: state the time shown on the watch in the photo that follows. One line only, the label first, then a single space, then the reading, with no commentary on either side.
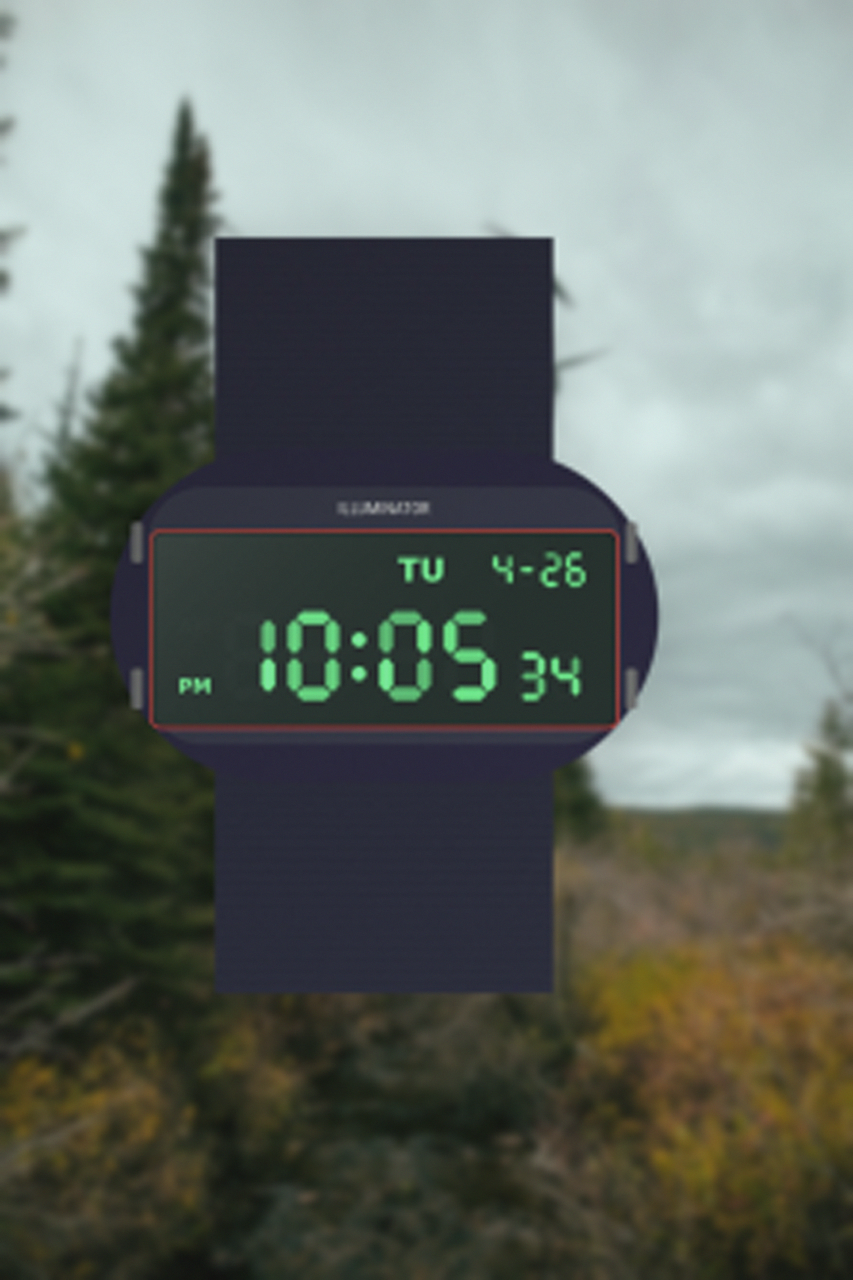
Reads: 10:05:34
